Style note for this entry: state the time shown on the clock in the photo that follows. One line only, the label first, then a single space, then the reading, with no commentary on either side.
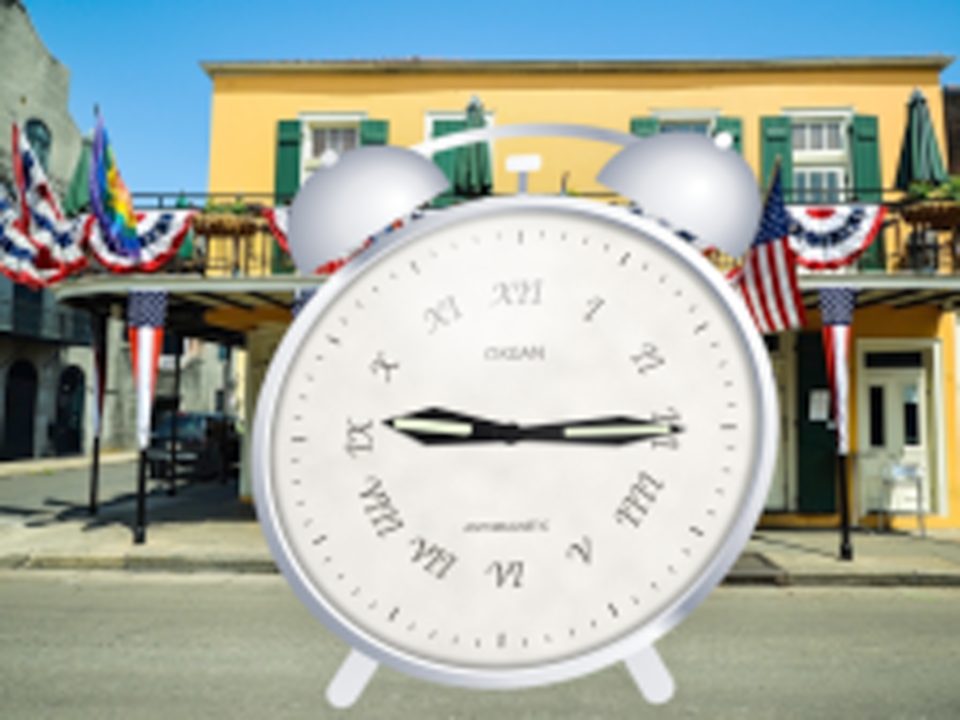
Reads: 9:15
